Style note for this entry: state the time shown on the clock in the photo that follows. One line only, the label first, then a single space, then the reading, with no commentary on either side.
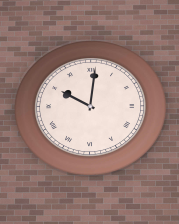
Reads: 10:01
